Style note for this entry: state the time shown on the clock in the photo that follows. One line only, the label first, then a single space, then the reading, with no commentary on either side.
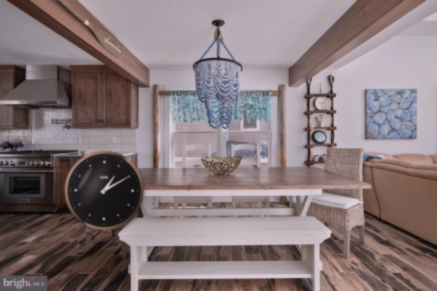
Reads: 1:10
